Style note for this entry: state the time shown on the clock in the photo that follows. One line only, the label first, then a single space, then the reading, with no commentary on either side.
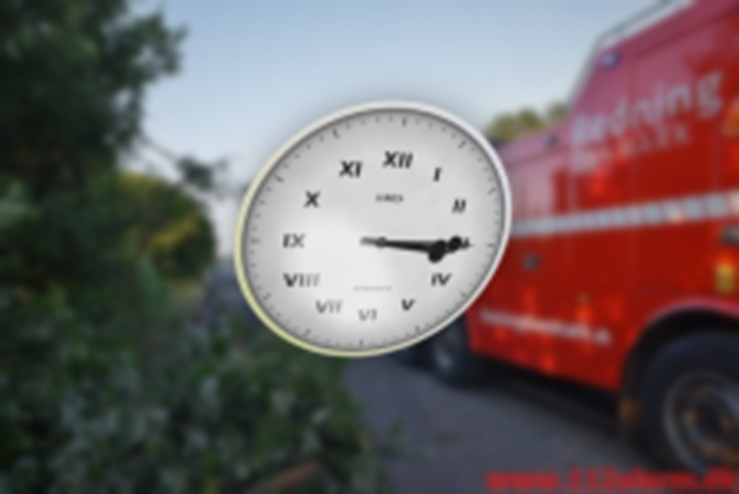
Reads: 3:15
